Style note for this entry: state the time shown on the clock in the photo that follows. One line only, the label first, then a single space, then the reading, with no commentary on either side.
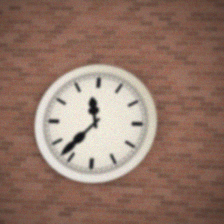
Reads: 11:37
